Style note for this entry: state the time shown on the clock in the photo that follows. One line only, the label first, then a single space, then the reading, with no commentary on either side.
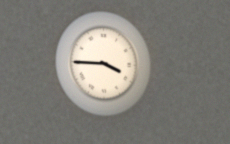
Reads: 3:45
